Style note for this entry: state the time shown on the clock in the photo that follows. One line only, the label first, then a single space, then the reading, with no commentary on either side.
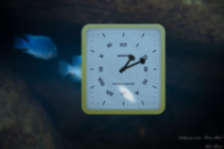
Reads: 1:11
